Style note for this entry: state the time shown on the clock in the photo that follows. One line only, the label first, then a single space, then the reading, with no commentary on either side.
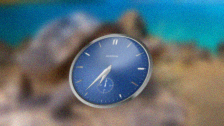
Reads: 6:36
